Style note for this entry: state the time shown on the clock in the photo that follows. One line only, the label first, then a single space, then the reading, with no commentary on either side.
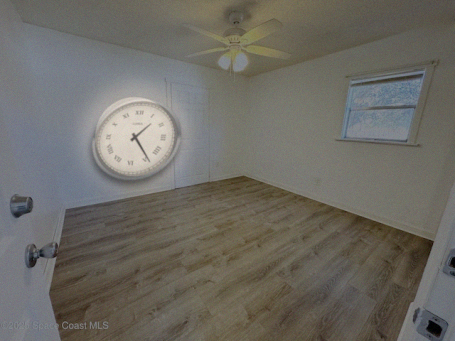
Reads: 1:24
